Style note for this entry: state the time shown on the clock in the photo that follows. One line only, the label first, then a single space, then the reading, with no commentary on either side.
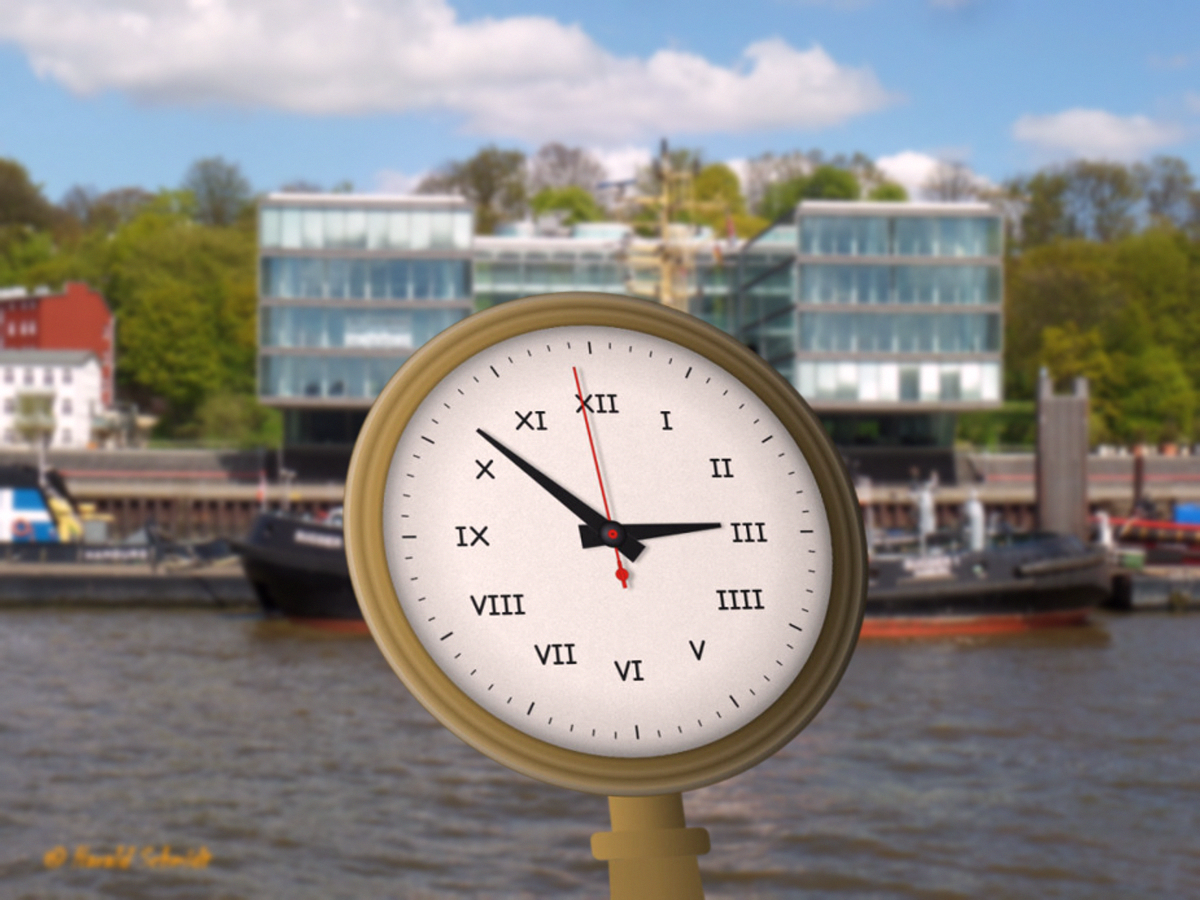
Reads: 2:51:59
